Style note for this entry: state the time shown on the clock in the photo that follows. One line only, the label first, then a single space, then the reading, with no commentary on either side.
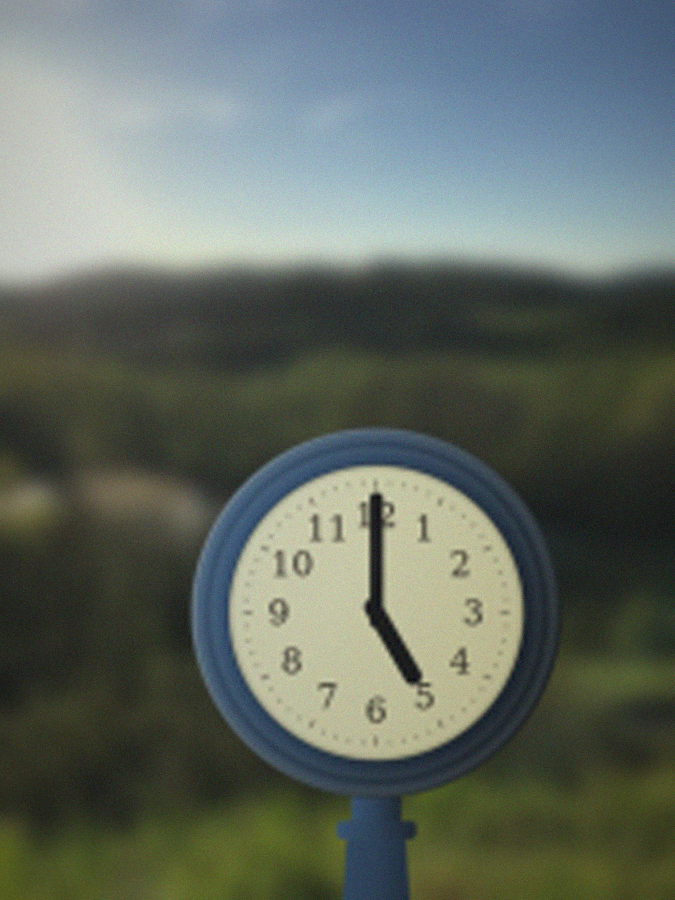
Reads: 5:00
